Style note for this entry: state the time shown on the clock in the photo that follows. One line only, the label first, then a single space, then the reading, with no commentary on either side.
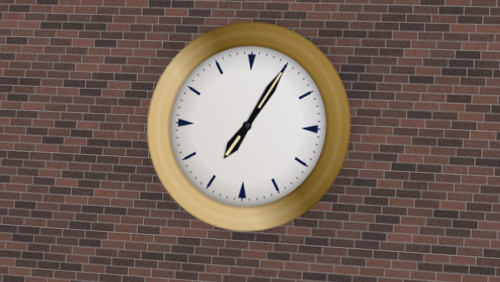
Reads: 7:05
